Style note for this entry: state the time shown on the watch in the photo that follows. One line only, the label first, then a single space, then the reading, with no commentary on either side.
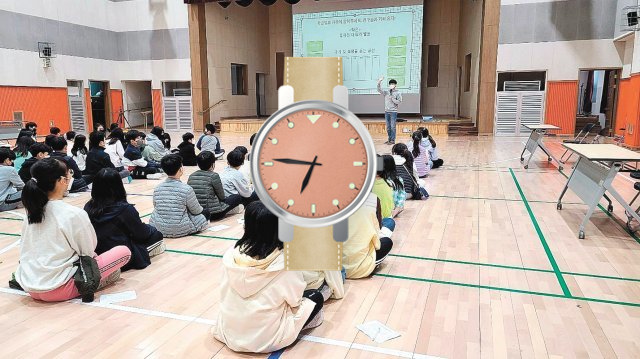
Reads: 6:46
